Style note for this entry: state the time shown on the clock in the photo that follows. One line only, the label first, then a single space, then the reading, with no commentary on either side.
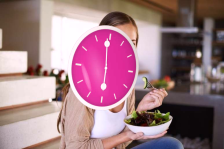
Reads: 5:59
